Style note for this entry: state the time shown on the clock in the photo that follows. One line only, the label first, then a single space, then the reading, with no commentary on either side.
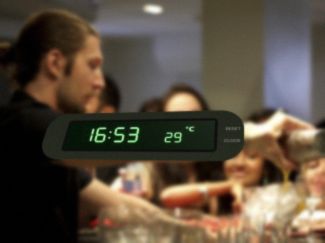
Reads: 16:53
